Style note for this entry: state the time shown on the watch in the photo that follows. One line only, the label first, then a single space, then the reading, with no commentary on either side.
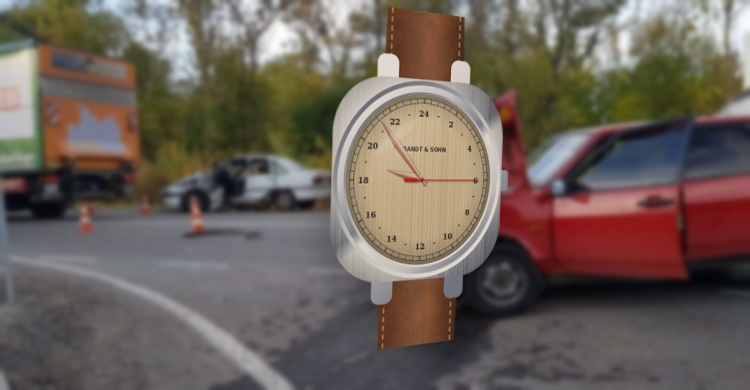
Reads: 18:53:15
